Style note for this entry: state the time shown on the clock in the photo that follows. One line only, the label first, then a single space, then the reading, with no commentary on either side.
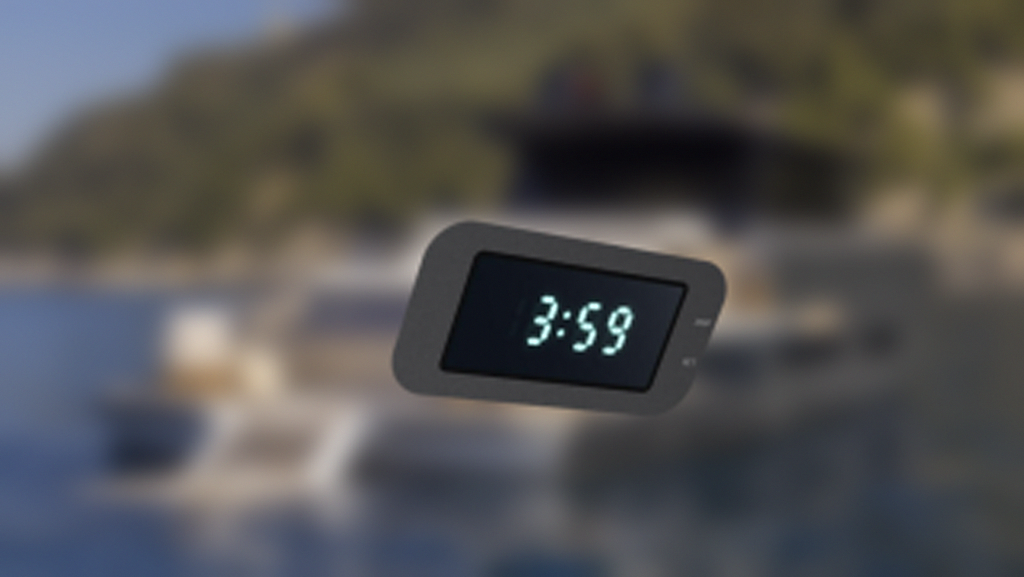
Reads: 3:59
